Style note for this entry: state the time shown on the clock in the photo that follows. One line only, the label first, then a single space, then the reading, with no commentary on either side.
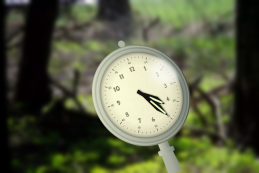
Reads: 4:25
